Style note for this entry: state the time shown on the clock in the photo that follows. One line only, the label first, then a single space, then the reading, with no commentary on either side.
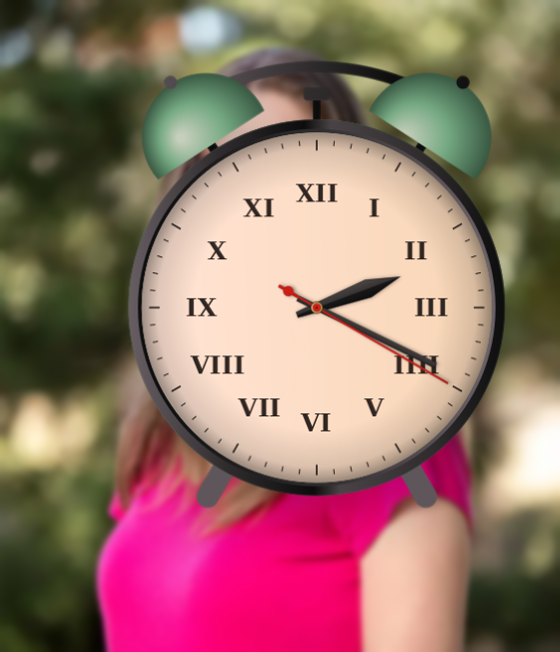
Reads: 2:19:20
